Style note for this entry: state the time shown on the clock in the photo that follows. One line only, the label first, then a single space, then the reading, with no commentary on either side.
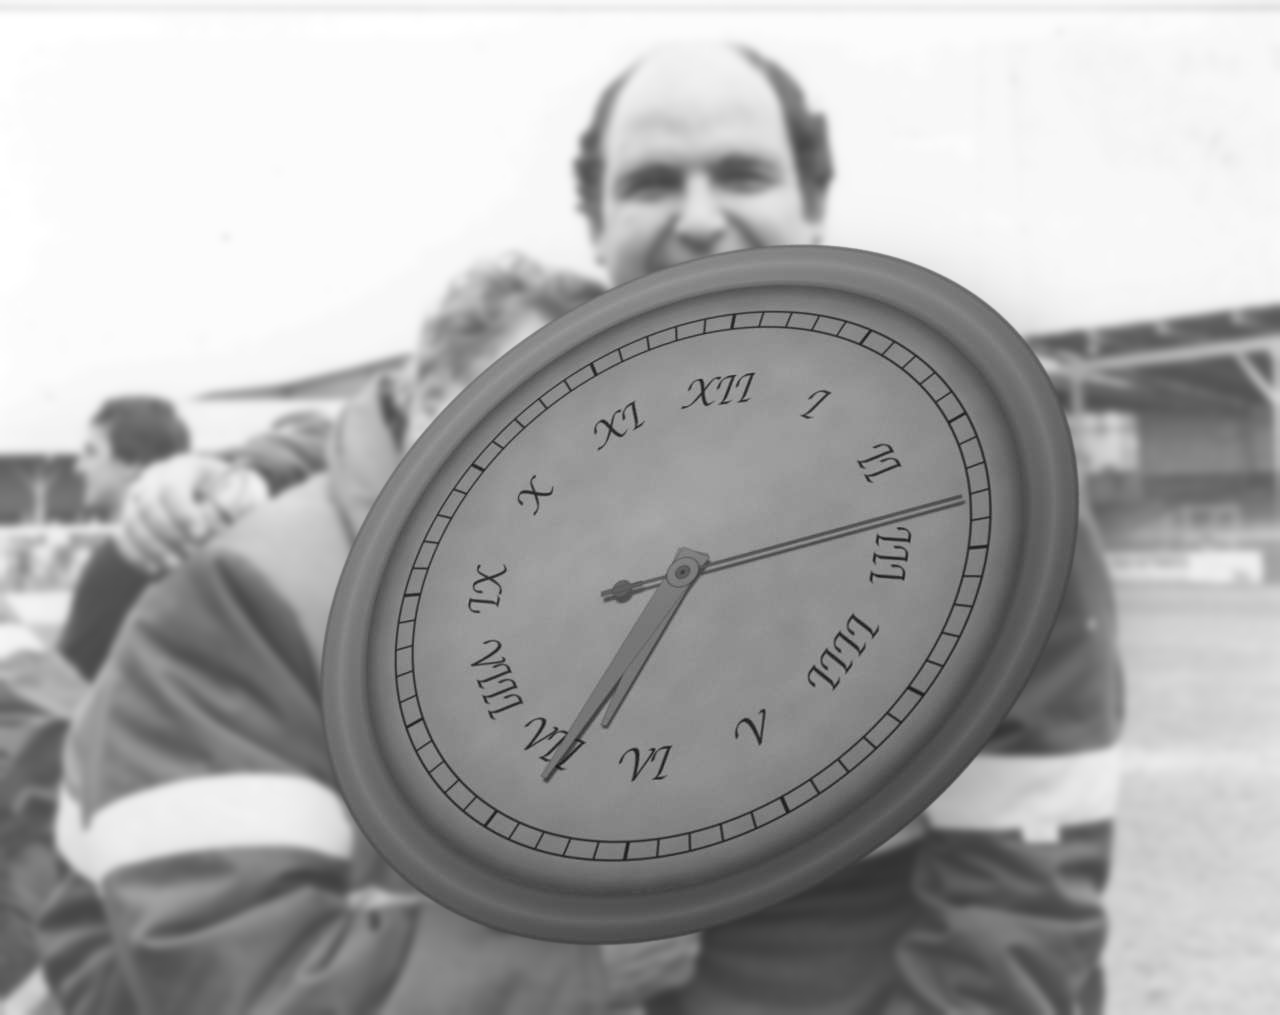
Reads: 6:34:13
